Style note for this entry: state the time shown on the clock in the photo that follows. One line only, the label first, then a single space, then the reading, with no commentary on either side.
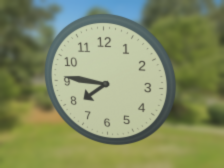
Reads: 7:46
